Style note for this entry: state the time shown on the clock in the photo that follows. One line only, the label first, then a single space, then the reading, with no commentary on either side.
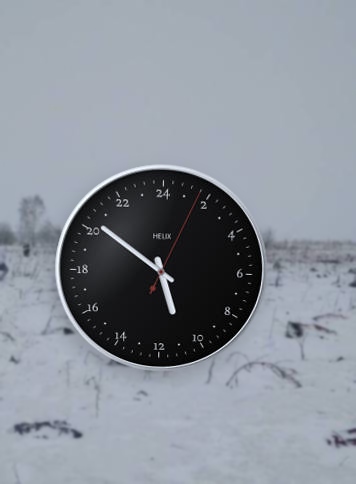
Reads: 10:51:04
